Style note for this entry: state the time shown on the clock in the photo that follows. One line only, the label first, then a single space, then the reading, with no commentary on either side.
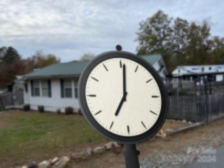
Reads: 7:01
